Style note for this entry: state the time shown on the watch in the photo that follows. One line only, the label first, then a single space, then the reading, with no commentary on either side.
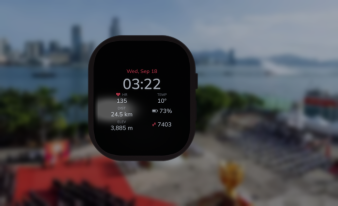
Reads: 3:22
